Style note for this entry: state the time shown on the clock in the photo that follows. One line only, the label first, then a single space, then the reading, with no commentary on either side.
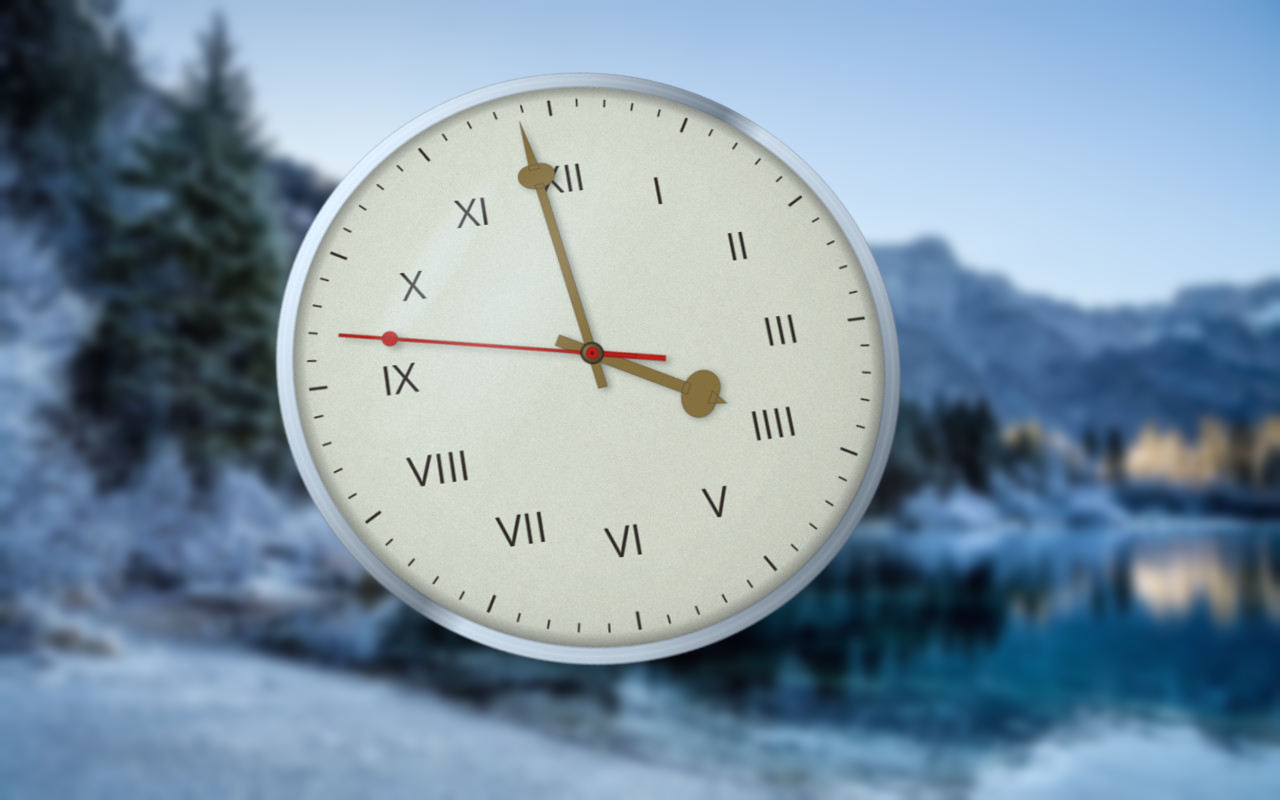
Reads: 3:58:47
